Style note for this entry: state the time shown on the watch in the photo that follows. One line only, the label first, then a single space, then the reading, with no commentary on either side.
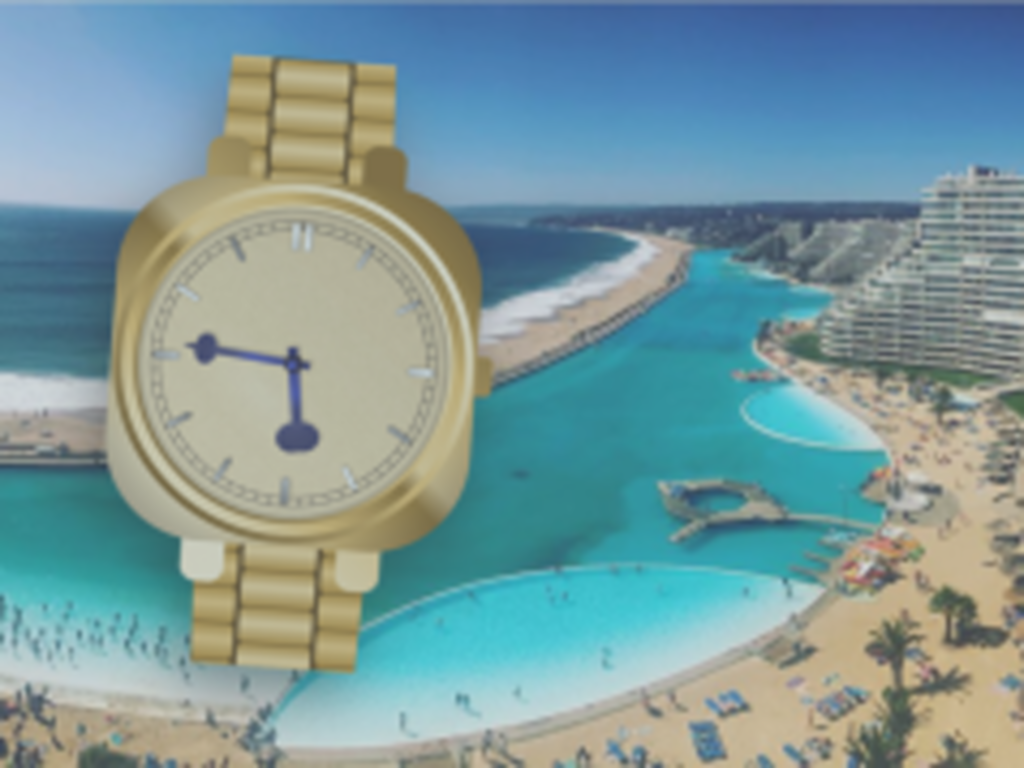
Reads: 5:46
